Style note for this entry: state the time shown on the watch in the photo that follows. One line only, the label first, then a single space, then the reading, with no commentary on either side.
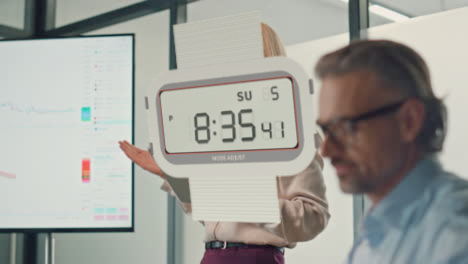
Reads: 8:35:41
